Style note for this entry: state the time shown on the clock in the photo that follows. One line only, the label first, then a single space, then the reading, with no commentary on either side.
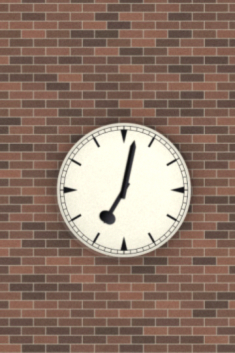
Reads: 7:02
